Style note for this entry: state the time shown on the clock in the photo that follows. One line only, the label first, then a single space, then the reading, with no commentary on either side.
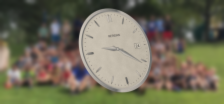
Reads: 9:21
